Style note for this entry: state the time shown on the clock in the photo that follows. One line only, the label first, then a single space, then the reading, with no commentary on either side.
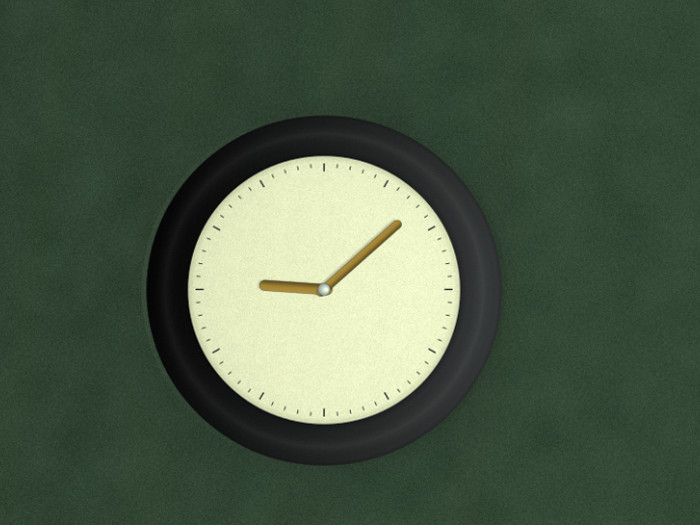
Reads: 9:08
